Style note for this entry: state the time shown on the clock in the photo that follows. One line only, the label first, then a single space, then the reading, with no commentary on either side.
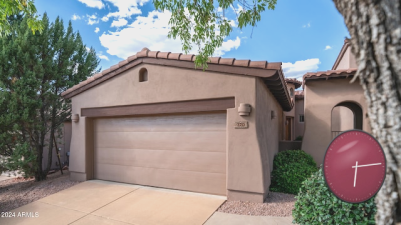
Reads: 6:14
